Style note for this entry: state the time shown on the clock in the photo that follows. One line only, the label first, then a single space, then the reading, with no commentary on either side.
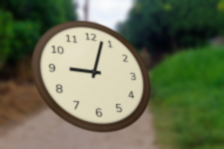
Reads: 9:03
